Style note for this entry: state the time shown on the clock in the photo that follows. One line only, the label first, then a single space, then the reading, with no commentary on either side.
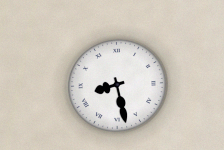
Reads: 8:28
